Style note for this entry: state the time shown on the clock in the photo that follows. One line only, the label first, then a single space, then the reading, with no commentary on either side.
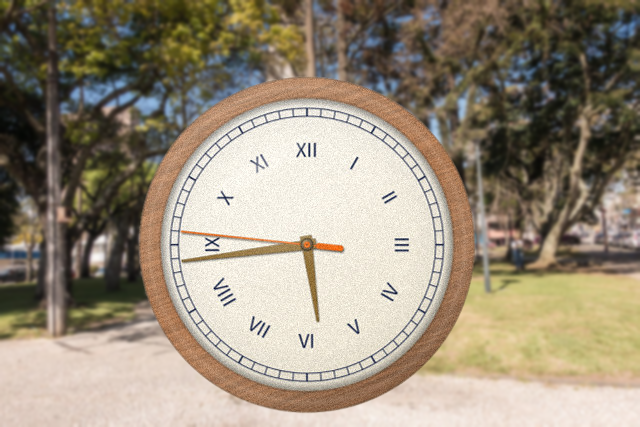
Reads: 5:43:46
